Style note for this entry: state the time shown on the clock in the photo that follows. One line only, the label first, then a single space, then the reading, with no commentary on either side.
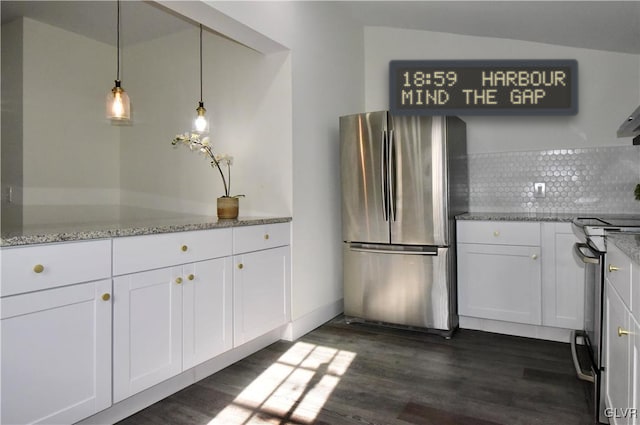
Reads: 18:59
